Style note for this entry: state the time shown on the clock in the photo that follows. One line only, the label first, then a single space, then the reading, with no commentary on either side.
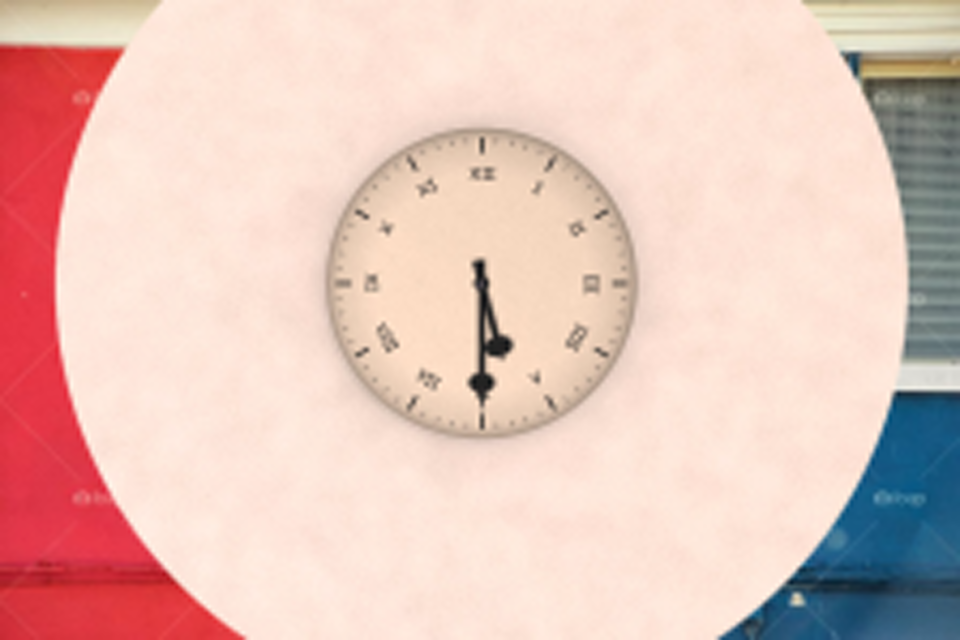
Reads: 5:30
